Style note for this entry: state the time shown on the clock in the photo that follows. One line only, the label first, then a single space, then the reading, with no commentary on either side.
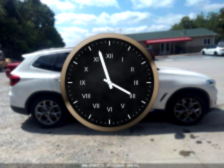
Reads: 3:57
